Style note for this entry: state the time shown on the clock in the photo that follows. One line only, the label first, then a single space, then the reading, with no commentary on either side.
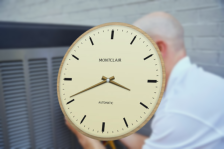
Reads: 3:41
